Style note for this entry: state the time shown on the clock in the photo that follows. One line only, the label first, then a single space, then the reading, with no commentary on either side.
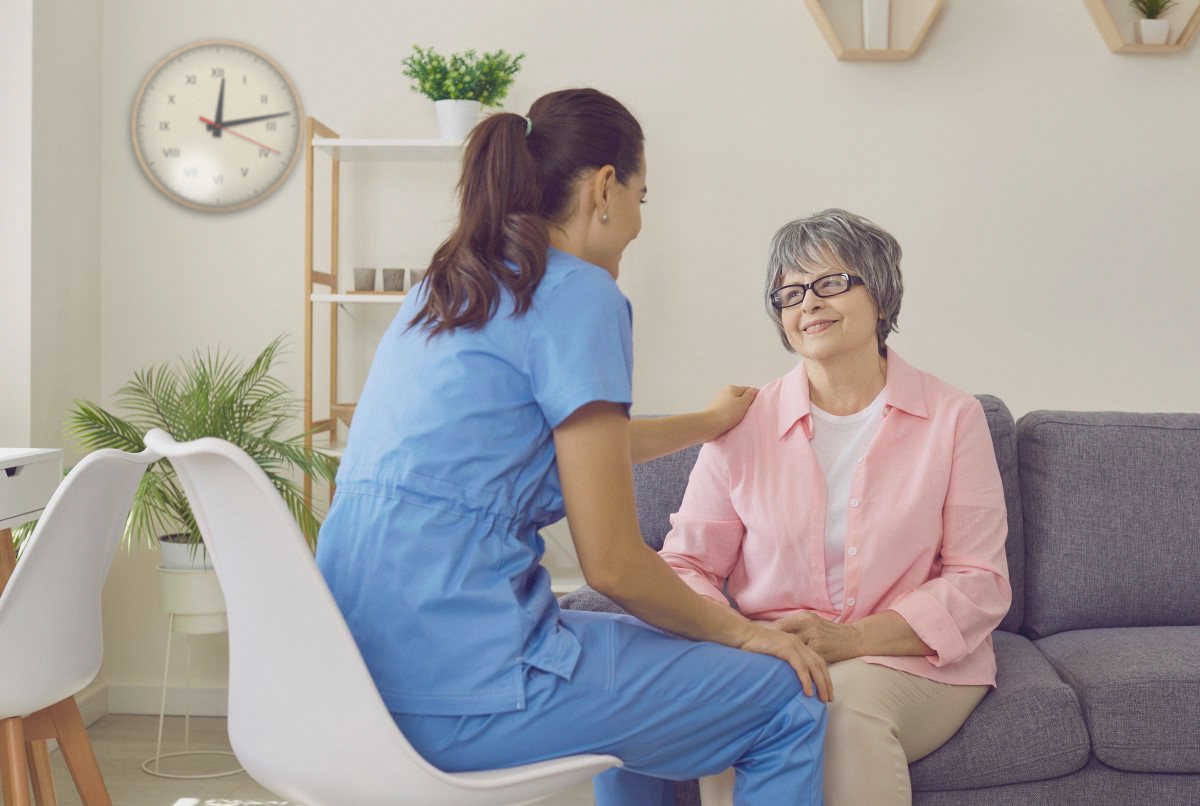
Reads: 12:13:19
